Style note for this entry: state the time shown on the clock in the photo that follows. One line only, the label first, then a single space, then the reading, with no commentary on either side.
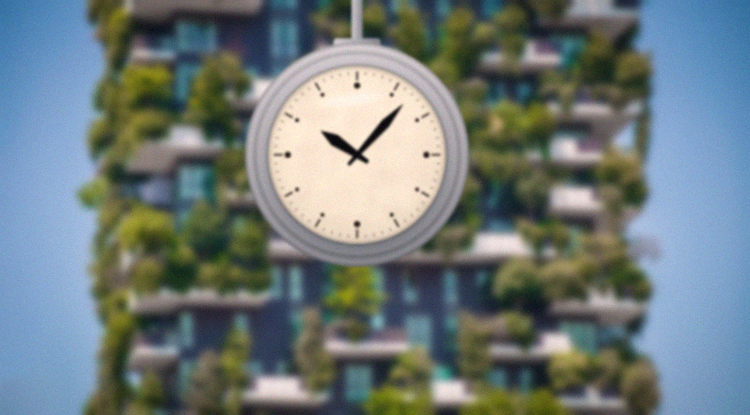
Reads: 10:07
